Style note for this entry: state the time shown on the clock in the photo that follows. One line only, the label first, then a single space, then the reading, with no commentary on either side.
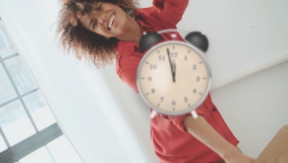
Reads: 11:58
